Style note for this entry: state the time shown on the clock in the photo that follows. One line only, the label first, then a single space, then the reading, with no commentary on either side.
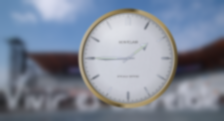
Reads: 1:45
